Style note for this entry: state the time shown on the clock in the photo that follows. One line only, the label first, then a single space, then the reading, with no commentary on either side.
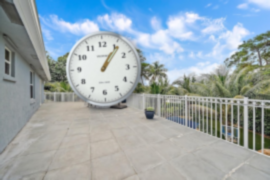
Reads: 1:06
